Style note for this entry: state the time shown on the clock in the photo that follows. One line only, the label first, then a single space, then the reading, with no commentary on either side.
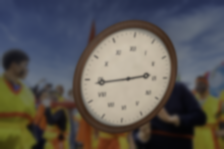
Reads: 2:44
